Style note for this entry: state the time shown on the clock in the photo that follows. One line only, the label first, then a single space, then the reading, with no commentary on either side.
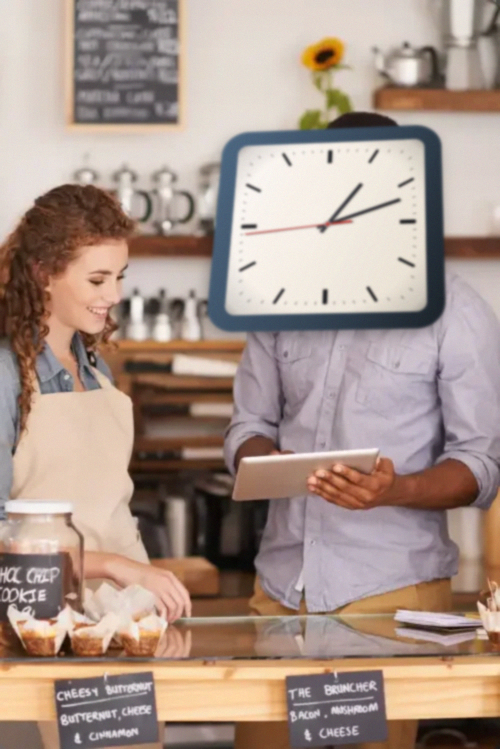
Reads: 1:11:44
